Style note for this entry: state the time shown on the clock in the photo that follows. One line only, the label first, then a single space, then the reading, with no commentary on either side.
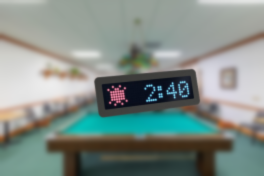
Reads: 2:40
